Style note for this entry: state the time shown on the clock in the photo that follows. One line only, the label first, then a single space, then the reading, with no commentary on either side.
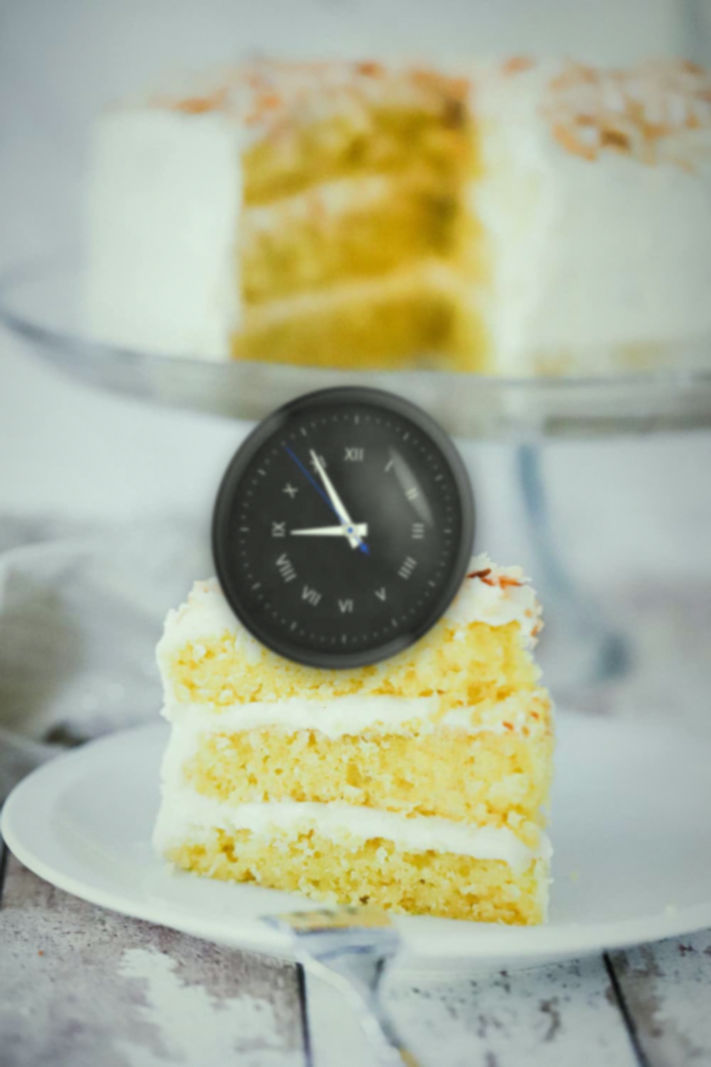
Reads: 8:54:53
